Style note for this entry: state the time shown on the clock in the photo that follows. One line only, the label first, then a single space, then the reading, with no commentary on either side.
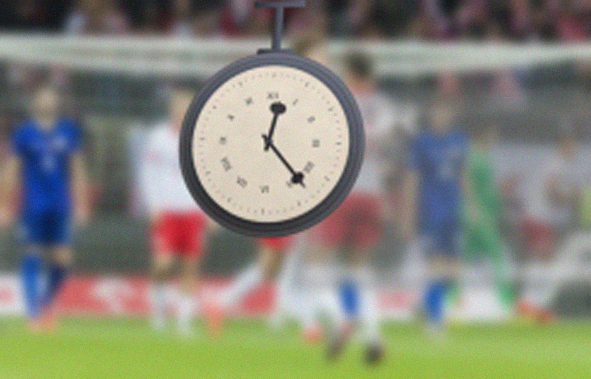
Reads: 12:23
